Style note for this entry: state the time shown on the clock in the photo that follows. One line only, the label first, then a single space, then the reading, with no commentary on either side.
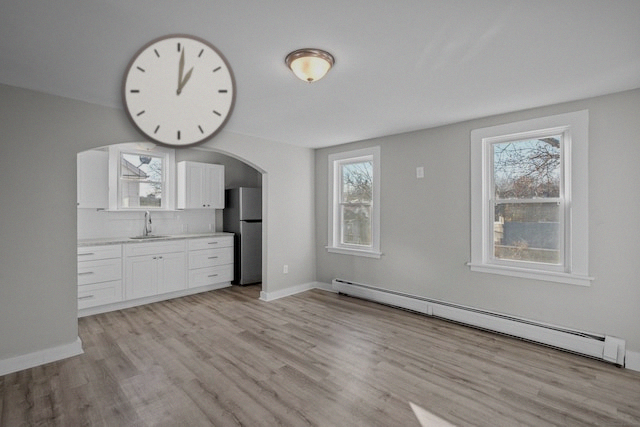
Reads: 1:01
